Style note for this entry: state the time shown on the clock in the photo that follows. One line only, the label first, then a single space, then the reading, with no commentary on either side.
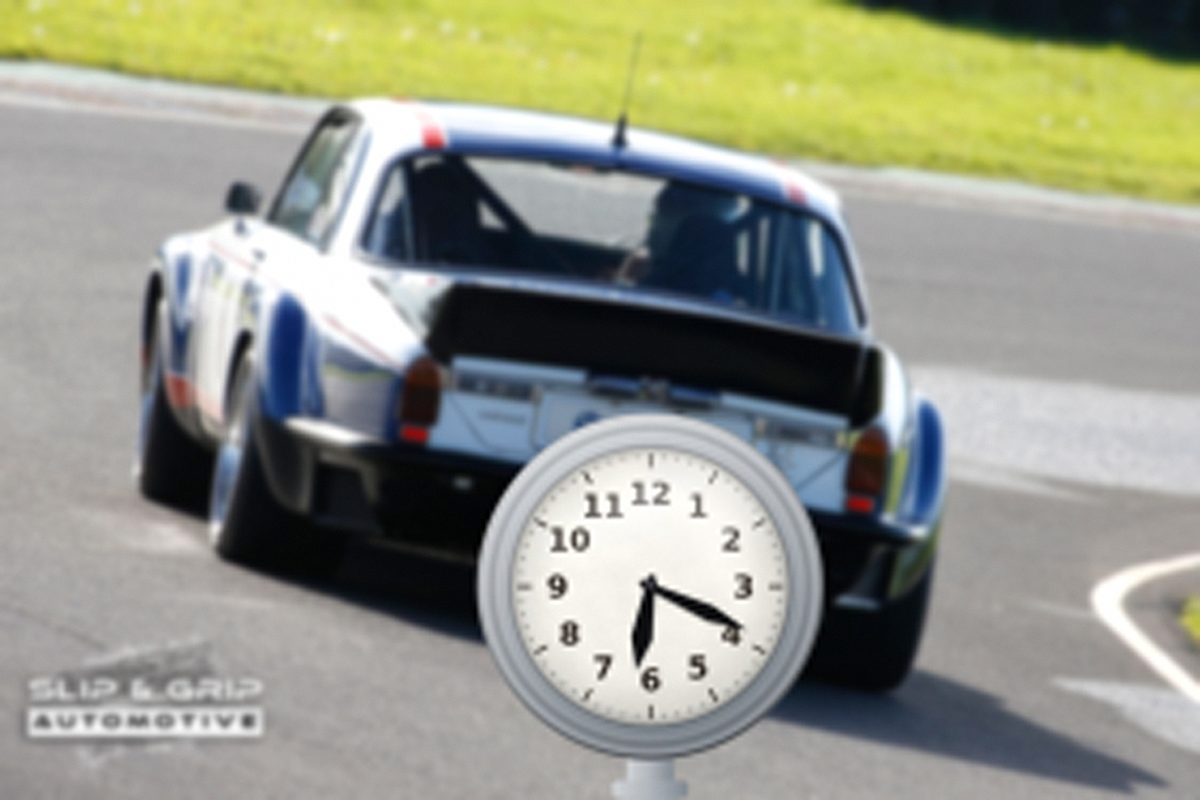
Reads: 6:19
